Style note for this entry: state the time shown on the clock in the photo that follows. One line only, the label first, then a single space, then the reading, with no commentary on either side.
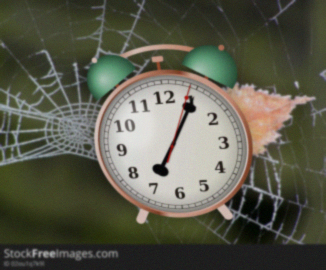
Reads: 7:05:04
